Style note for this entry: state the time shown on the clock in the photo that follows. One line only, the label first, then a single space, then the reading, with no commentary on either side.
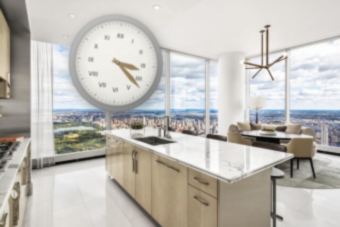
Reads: 3:22
